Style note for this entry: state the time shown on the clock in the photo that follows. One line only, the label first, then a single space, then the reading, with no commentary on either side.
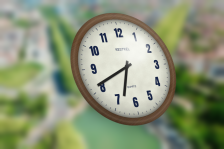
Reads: 6:41
